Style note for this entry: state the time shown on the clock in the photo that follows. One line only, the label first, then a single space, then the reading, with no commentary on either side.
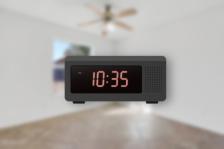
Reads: 10:35
